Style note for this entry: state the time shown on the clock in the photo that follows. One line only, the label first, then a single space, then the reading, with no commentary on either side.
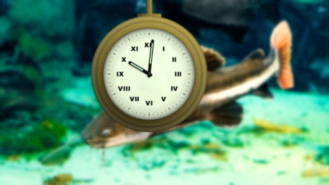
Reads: 10:01
